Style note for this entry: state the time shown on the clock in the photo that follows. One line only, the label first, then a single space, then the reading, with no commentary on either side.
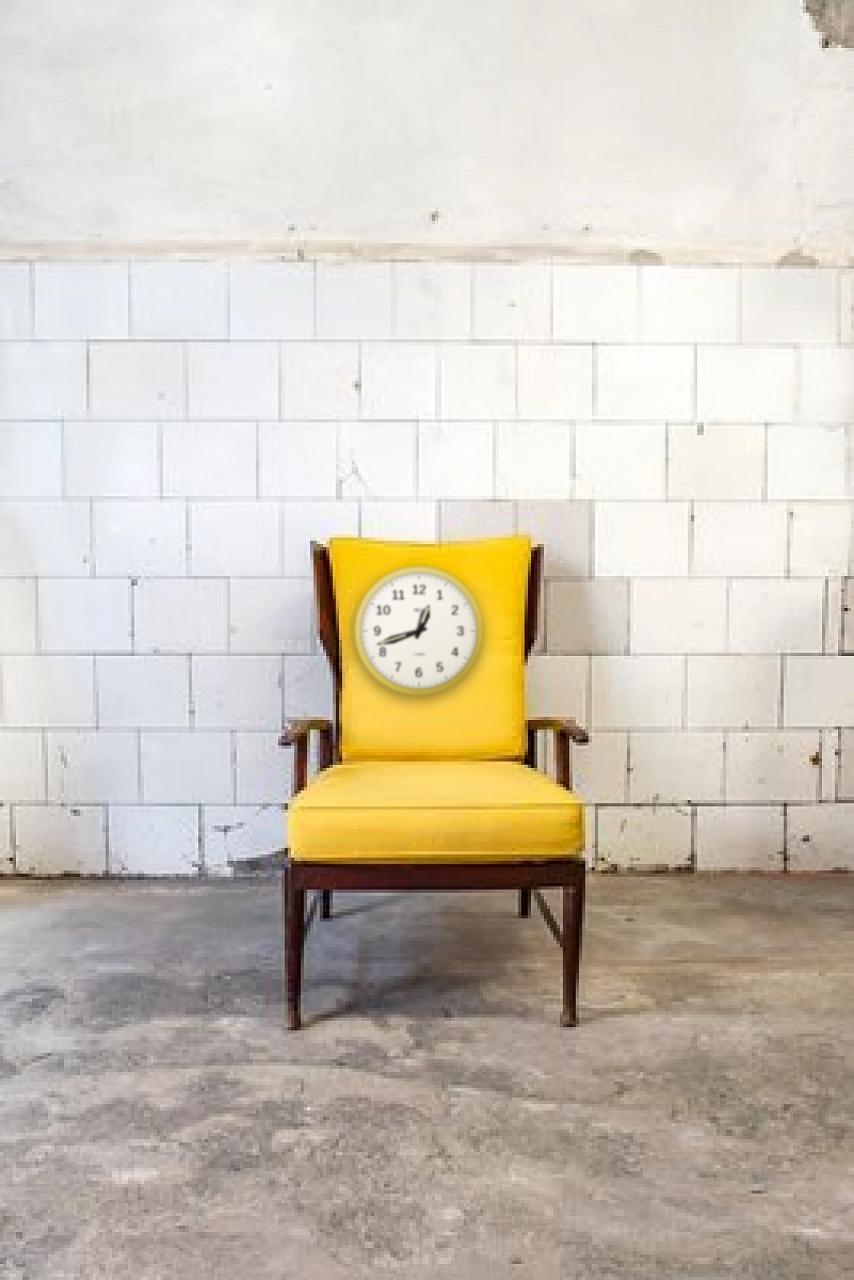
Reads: 12:42
